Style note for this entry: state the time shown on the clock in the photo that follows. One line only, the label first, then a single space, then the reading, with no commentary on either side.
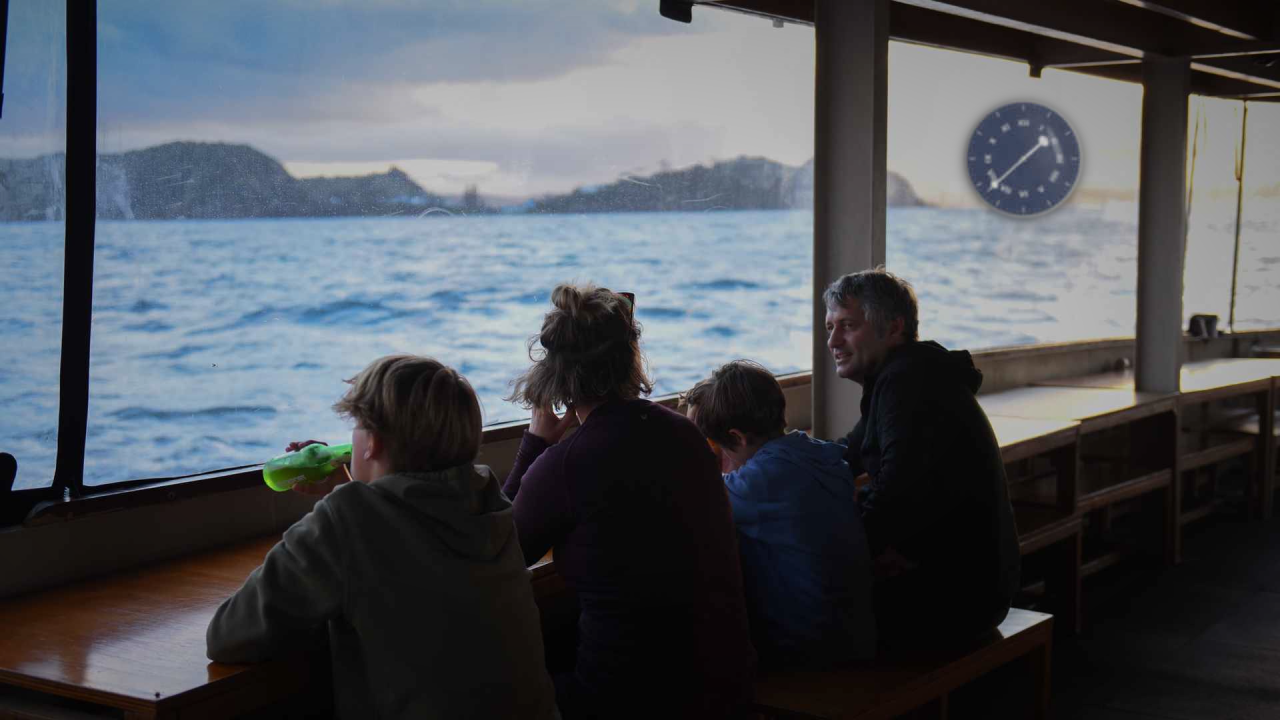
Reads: 1:38
